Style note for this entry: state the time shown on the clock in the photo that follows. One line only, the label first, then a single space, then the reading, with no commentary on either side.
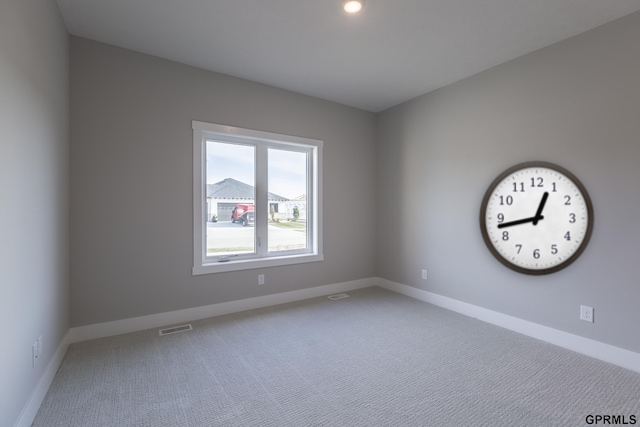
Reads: 12:43
